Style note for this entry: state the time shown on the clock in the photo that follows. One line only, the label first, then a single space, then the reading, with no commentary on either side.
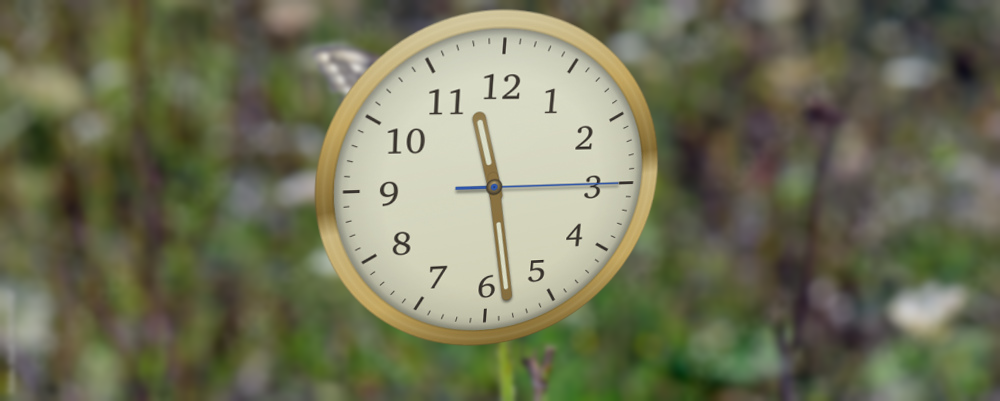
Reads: 11:28:15
